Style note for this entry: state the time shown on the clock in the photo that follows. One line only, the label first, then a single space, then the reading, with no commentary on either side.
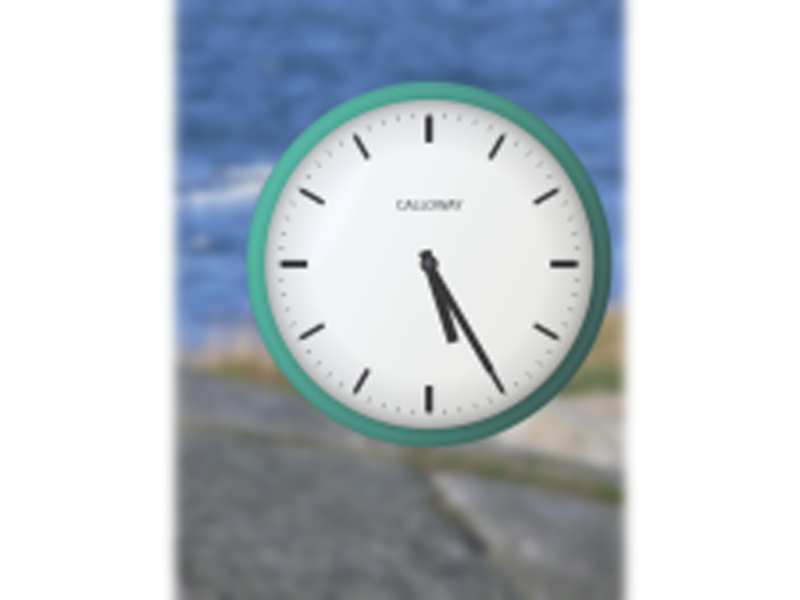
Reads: 5:25
